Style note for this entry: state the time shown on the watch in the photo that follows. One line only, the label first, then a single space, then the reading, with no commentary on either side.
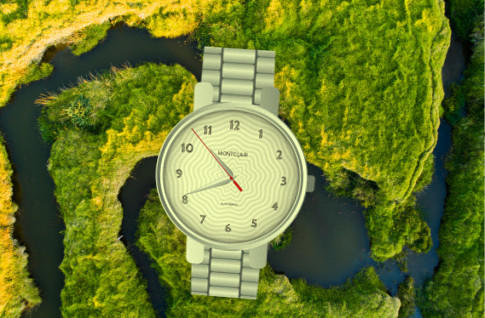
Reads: 10:40:53
